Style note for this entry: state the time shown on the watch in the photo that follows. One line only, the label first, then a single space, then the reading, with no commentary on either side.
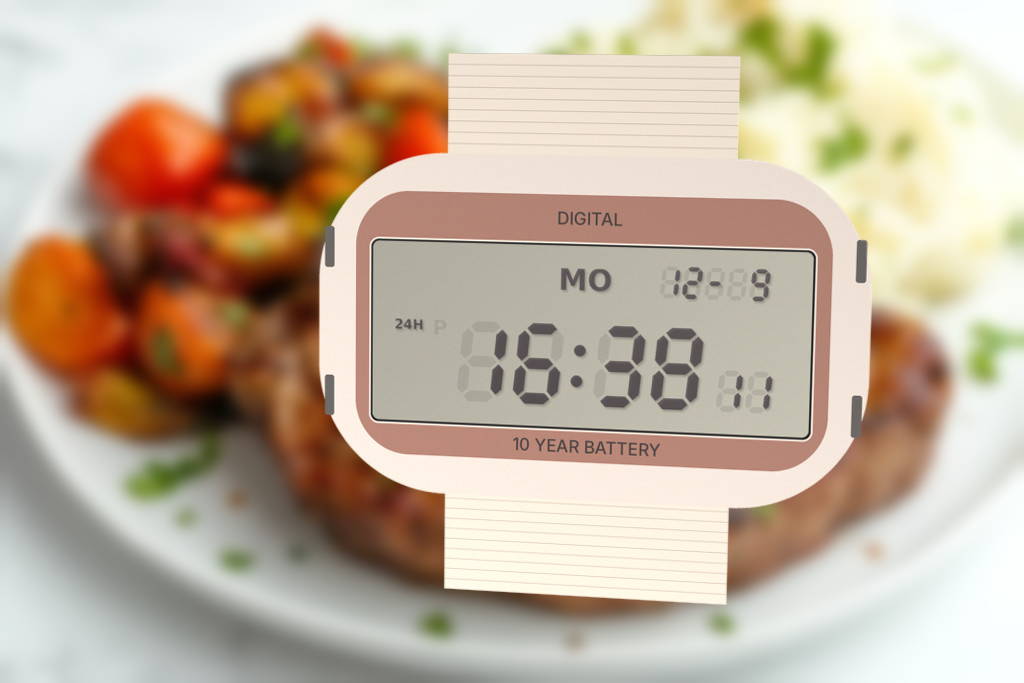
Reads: 16:38:11
